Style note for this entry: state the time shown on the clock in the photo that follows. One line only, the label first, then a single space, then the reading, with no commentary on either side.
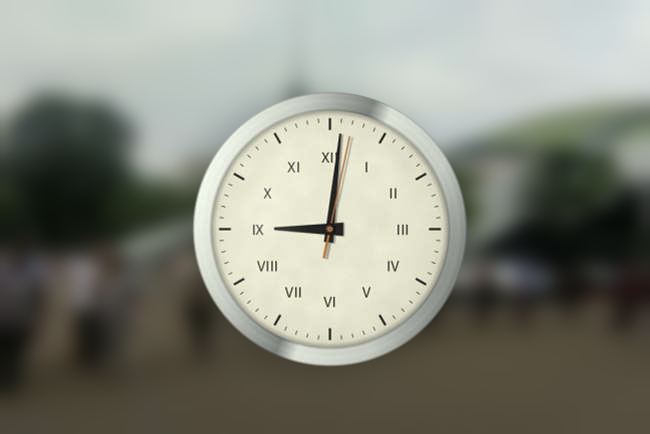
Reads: 9:01:02
